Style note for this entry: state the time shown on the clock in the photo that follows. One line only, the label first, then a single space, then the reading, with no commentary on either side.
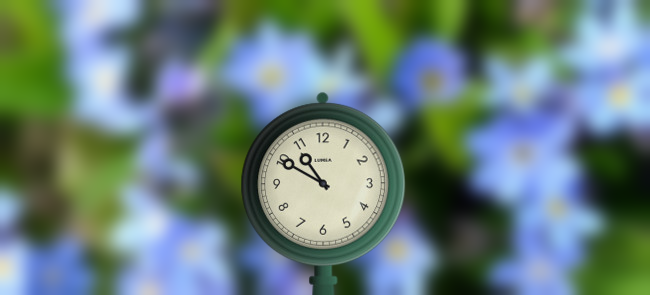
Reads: 10:50
